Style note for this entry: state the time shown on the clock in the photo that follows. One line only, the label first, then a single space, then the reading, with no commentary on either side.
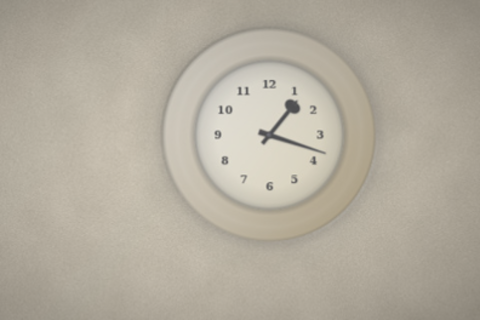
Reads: 1:18
